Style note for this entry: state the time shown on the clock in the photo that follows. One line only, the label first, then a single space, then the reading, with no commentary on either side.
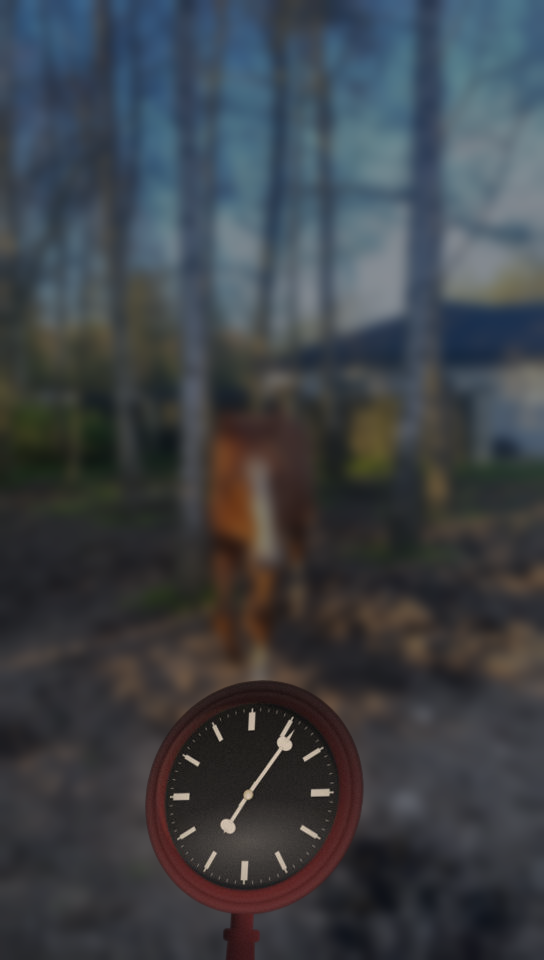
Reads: 7:06
